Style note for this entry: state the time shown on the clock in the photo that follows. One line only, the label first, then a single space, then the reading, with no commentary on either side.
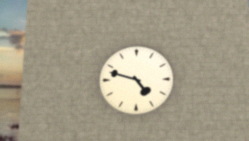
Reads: 4:48
